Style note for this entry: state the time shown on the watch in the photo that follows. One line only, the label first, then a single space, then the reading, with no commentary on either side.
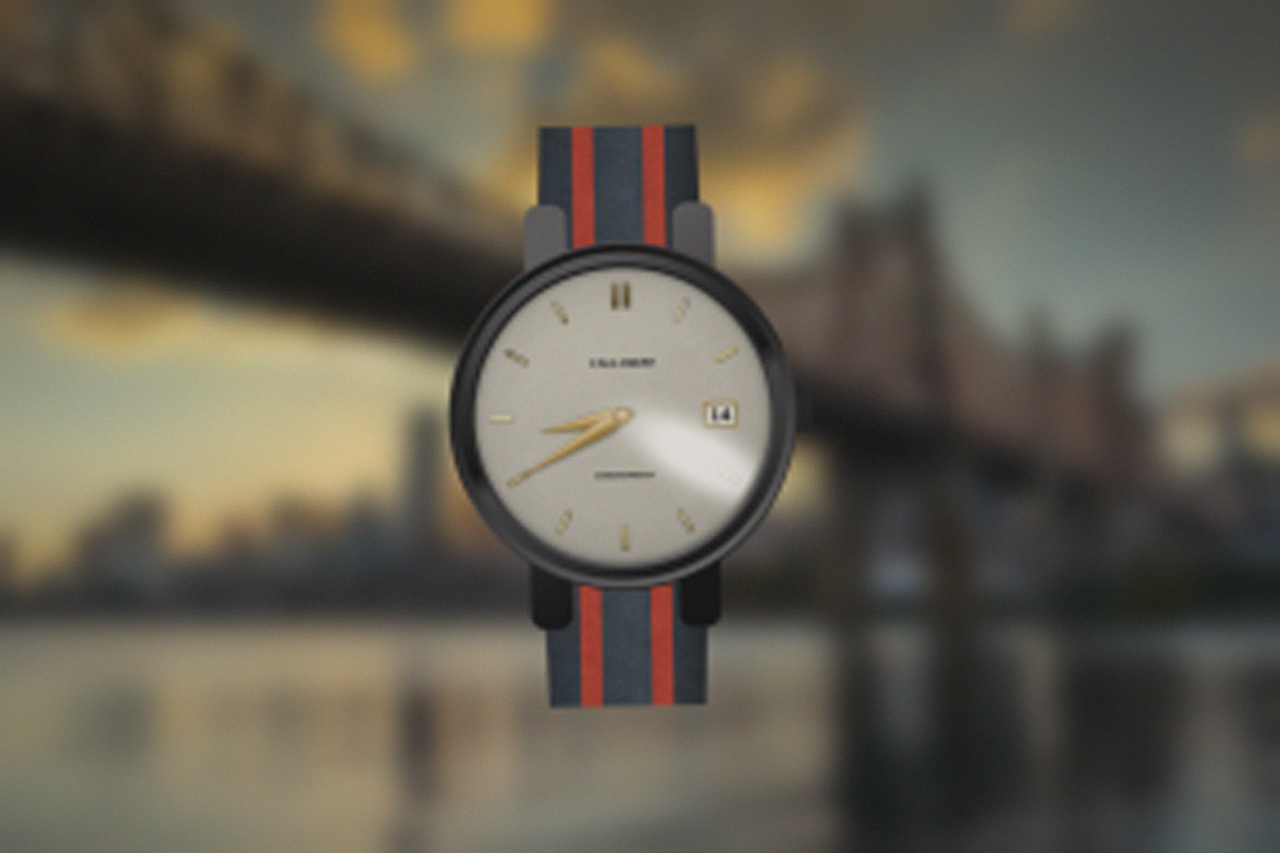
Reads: 8:40
